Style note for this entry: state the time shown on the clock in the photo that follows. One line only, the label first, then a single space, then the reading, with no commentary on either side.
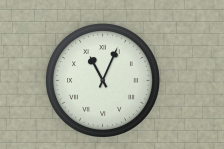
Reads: 11:04
